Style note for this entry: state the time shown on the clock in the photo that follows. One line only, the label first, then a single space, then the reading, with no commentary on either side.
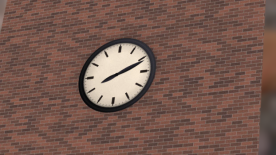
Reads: 8:11
